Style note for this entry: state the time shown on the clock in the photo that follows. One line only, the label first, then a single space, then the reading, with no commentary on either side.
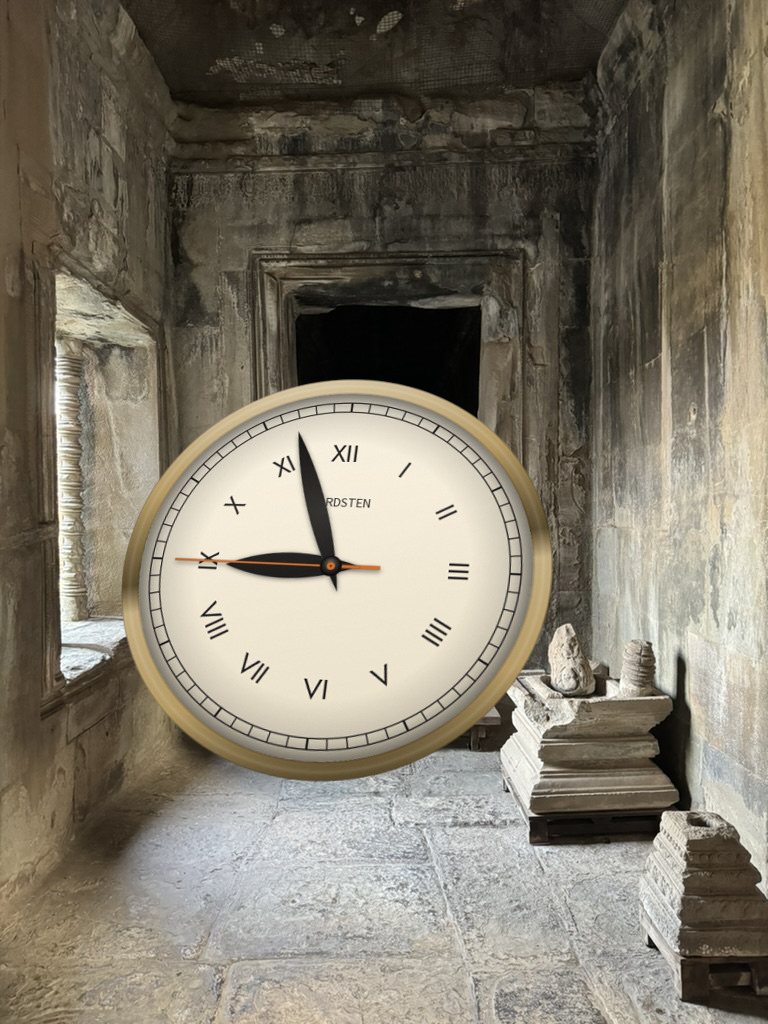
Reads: 8:56:45
